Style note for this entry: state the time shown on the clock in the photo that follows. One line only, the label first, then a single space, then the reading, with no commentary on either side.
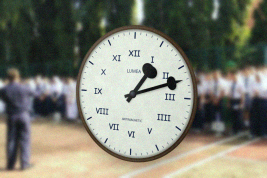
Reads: 1:12
